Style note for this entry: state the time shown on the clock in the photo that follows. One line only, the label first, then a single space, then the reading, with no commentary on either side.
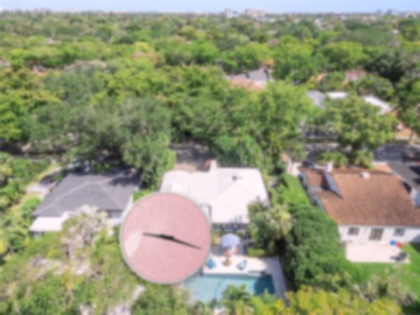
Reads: 9:18
